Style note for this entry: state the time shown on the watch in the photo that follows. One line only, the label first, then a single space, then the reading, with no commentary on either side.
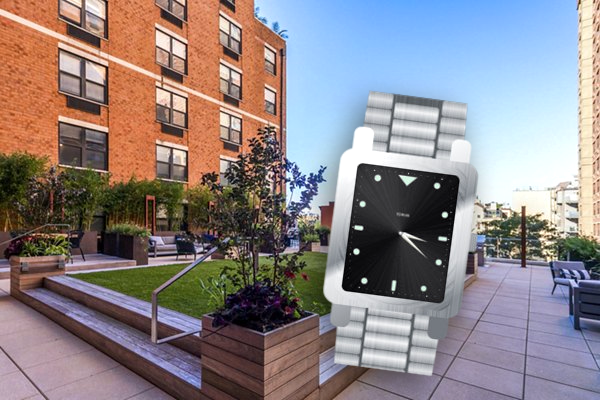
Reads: 3:21
